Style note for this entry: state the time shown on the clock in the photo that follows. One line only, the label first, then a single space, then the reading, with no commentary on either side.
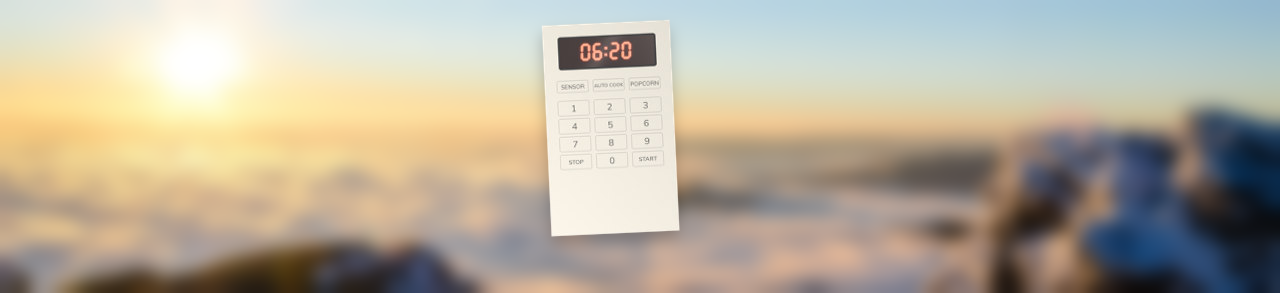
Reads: 6:20
